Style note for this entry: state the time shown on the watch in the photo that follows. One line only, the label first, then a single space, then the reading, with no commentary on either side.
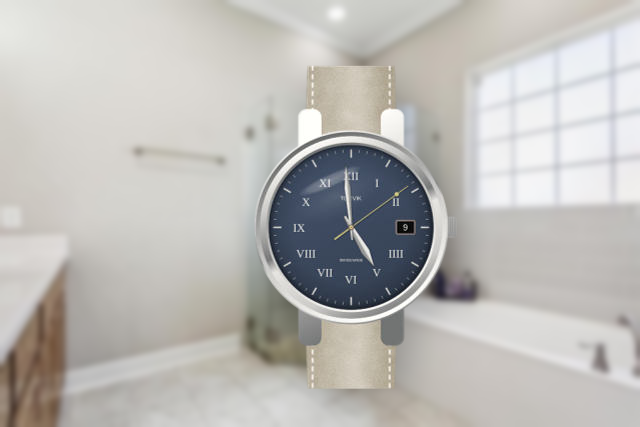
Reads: 4:59:09
